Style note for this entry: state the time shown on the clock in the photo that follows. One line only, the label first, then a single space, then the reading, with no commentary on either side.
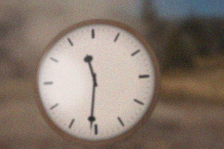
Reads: 11:31
